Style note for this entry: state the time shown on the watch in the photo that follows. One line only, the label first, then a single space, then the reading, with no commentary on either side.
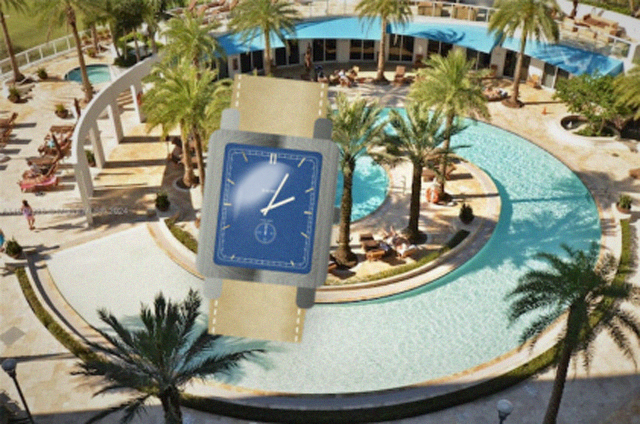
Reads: 2:04
